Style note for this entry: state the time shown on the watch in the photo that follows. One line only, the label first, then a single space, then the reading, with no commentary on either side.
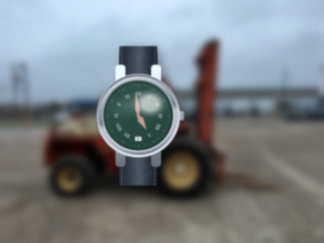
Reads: 4:59
